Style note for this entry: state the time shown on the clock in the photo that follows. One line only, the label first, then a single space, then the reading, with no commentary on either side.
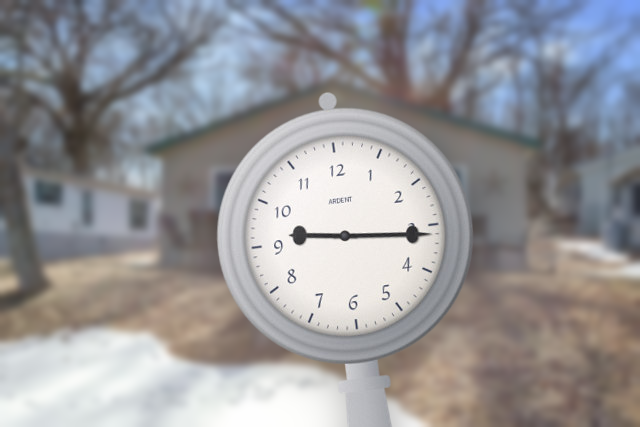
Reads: 9:16
